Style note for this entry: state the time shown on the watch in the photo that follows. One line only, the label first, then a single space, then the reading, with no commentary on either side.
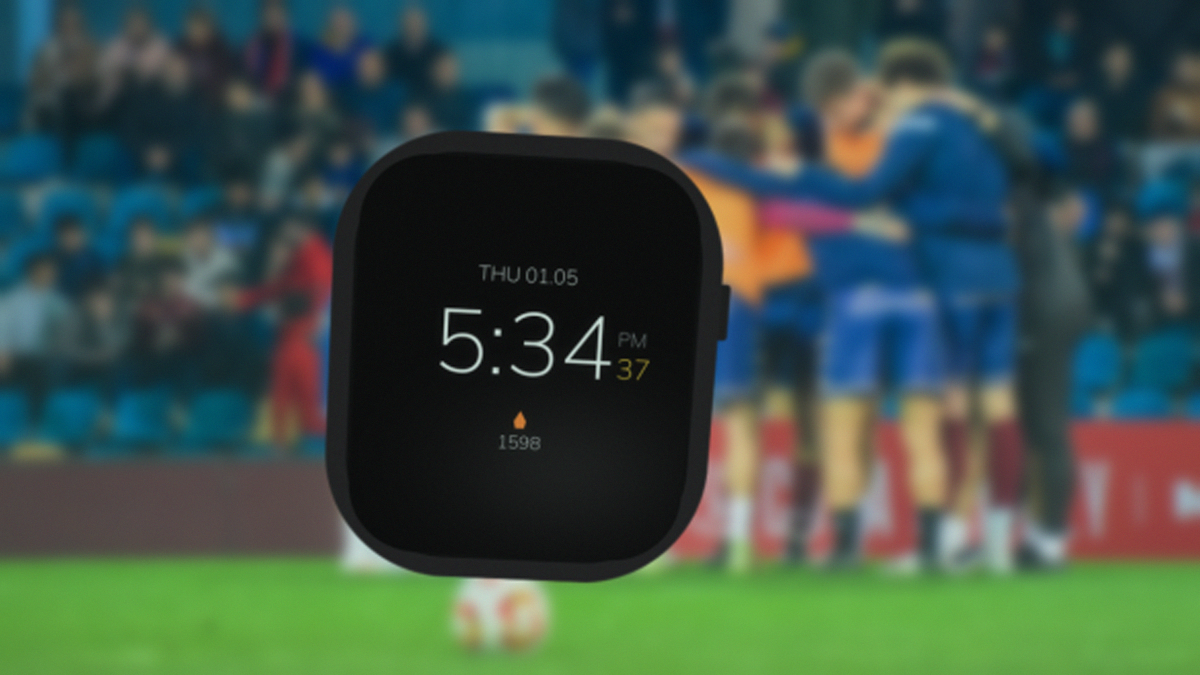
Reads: 5:34:37
